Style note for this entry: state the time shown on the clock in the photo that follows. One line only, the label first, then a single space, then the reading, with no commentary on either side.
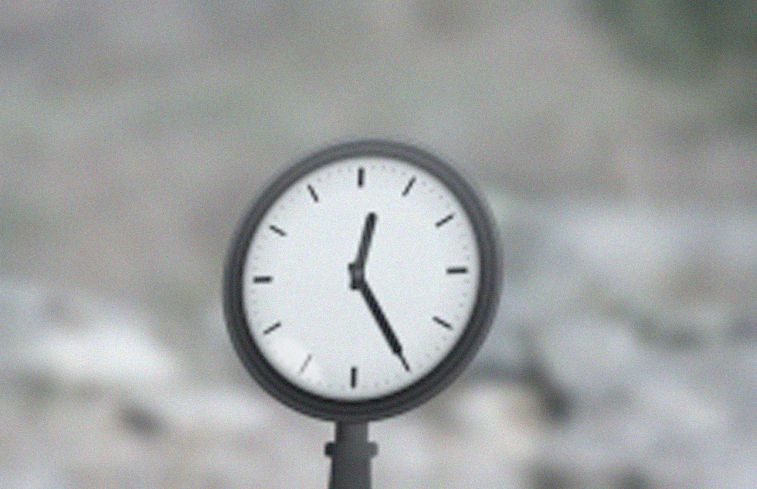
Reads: 12:25
